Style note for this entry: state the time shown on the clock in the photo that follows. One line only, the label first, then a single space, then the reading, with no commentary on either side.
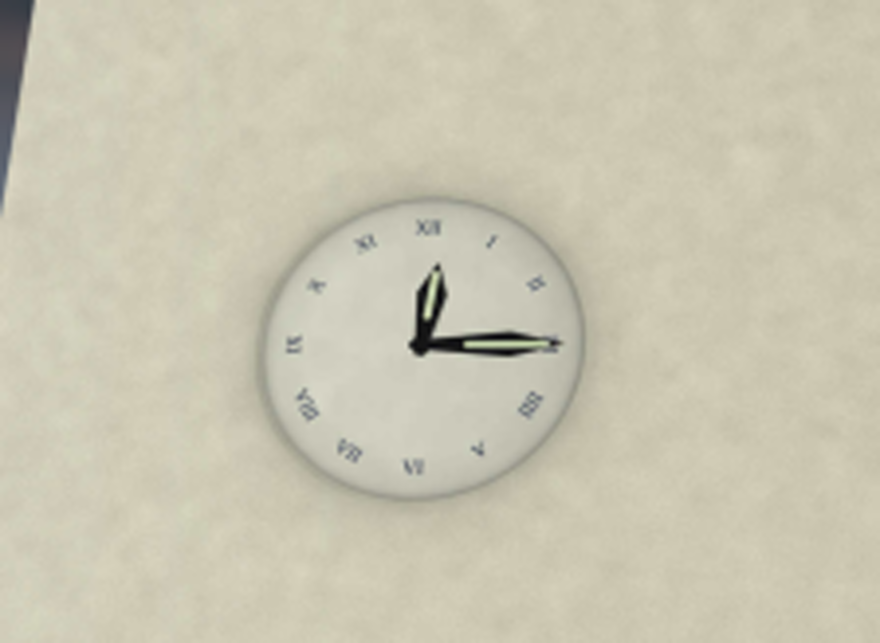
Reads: 12:15
